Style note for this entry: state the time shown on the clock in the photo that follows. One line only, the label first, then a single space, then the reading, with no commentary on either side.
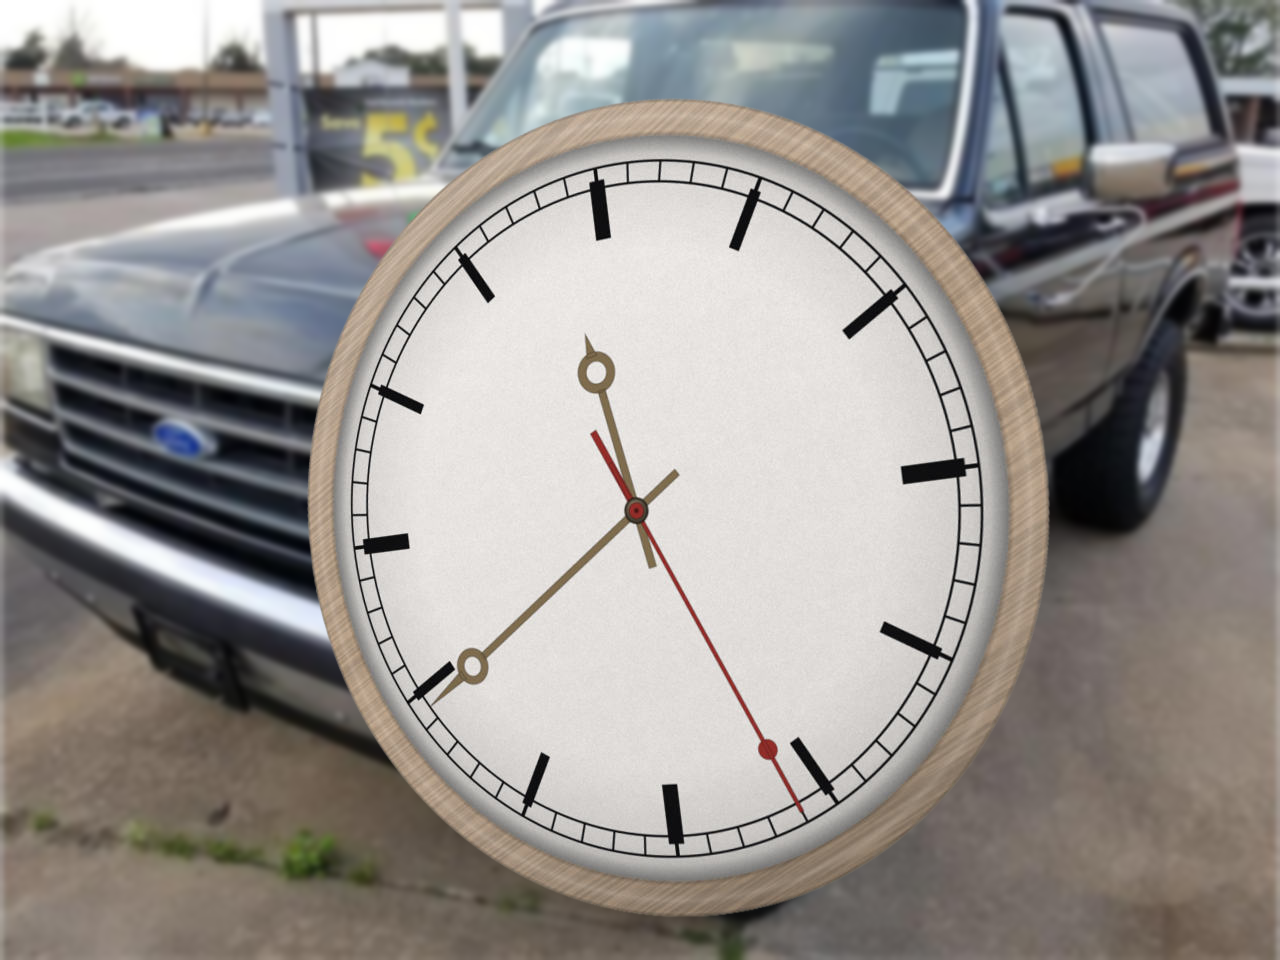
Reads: 11:39:26
